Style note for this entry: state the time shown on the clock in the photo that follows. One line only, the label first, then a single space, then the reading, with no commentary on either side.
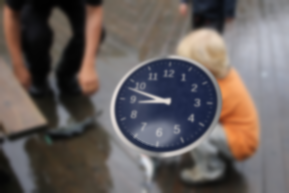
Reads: 8:48
